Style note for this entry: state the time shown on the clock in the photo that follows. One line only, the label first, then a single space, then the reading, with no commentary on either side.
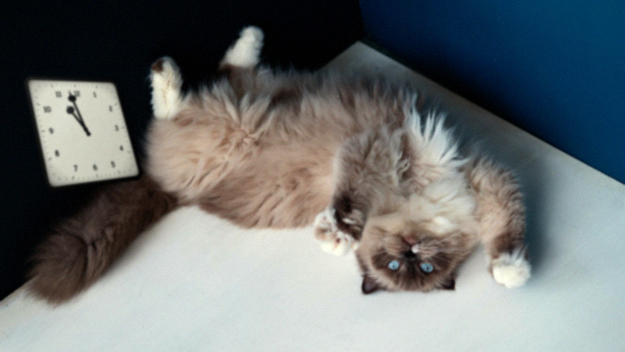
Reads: 10:58
